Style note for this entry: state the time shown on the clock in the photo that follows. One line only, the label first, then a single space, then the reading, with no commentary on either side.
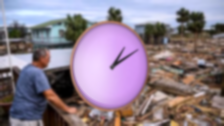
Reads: 1:10
